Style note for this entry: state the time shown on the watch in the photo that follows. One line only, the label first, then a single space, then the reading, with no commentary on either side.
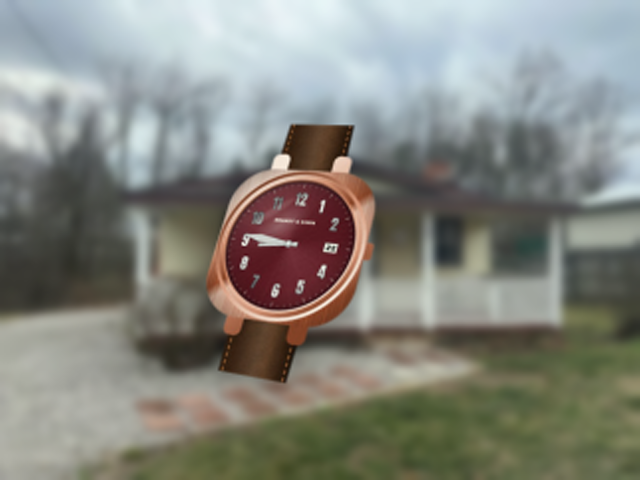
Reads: 8:46
